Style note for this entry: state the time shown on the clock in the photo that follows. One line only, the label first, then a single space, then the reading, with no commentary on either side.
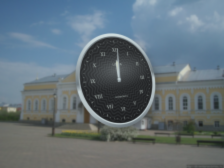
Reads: 12:01
